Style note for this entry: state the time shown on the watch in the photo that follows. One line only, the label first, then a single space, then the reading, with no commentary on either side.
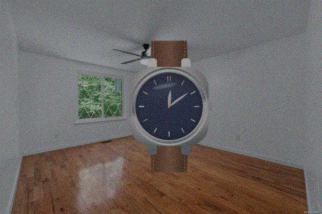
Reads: 12:09
